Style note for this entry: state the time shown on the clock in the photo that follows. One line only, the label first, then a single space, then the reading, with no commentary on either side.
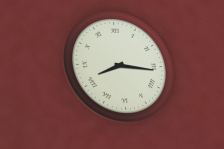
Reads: 8:16
